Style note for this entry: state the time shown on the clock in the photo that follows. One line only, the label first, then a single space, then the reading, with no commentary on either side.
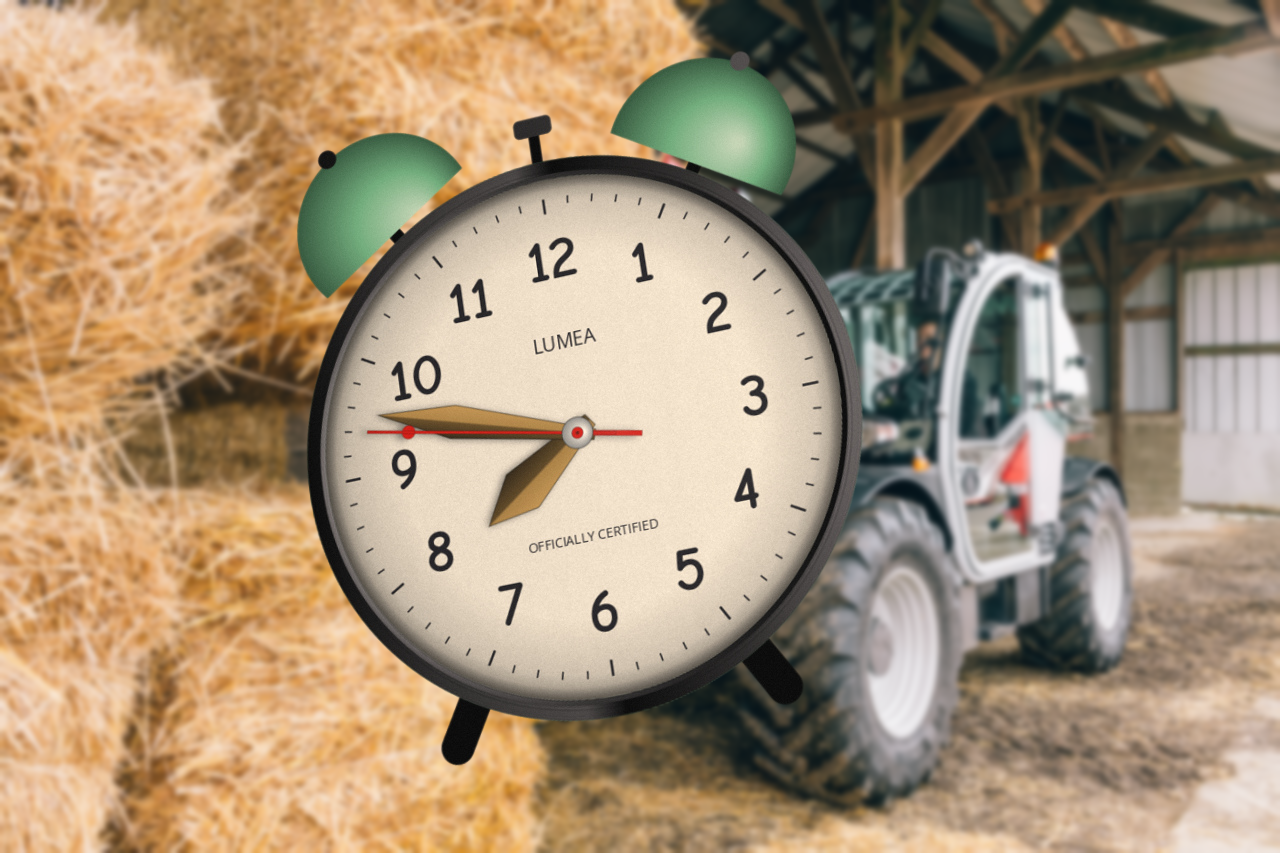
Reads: 7:47:47
